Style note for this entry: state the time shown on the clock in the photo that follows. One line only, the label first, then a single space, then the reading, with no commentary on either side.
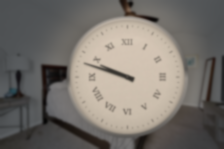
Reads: 9:48
